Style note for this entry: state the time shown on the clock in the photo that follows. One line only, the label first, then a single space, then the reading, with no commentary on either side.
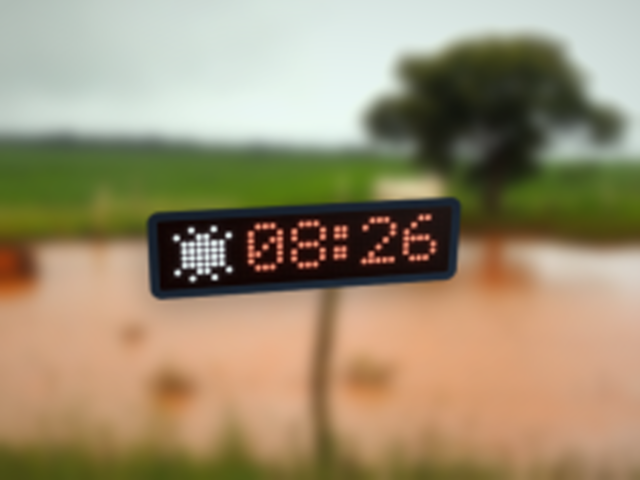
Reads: 8:26
